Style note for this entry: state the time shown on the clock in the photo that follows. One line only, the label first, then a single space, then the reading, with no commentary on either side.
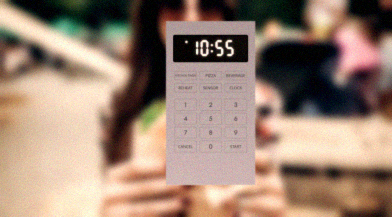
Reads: 10:55
